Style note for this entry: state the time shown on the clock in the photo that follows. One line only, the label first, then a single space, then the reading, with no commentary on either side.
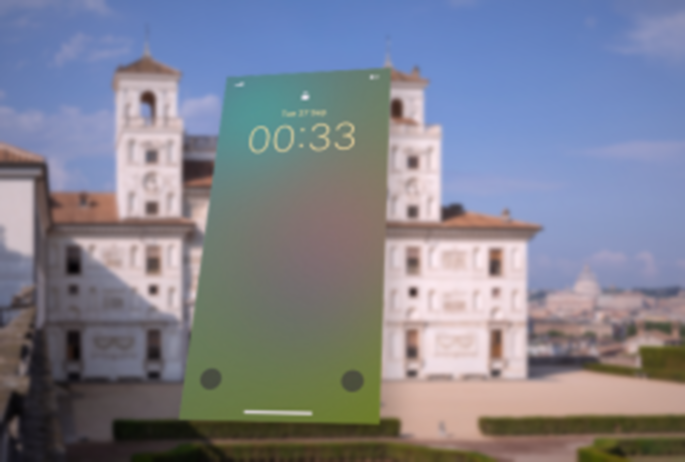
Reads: 0:33
